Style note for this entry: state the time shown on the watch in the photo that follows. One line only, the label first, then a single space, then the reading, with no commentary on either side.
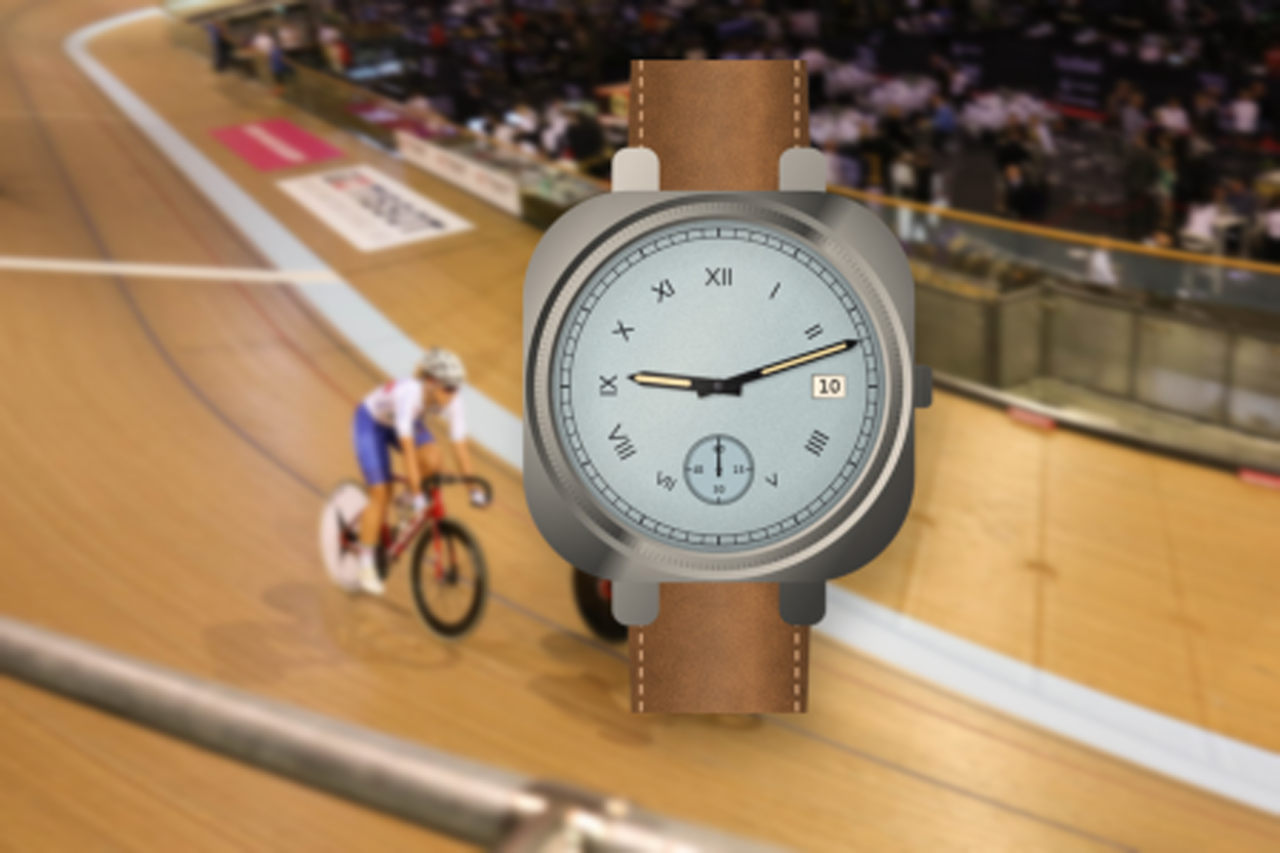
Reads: 9:12
